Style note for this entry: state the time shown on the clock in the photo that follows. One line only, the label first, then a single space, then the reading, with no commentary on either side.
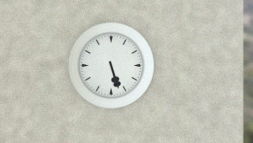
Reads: 5:27
